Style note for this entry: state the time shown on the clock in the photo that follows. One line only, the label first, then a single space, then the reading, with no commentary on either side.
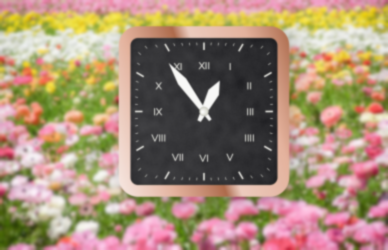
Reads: 12:54
